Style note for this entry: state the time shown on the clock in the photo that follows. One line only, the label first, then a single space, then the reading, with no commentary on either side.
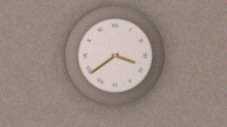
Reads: 3:39
